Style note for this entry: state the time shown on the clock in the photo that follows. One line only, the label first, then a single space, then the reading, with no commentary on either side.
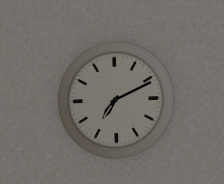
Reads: 7:11
